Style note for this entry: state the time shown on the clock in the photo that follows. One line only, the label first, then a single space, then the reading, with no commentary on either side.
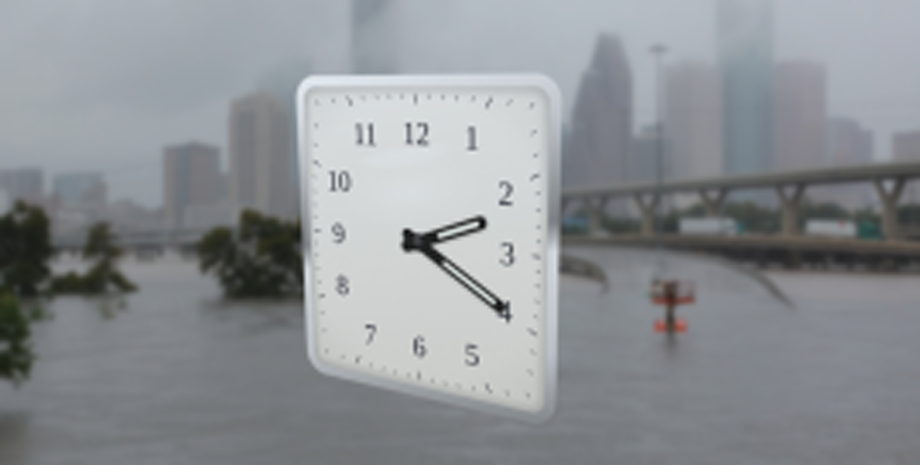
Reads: 2:20
